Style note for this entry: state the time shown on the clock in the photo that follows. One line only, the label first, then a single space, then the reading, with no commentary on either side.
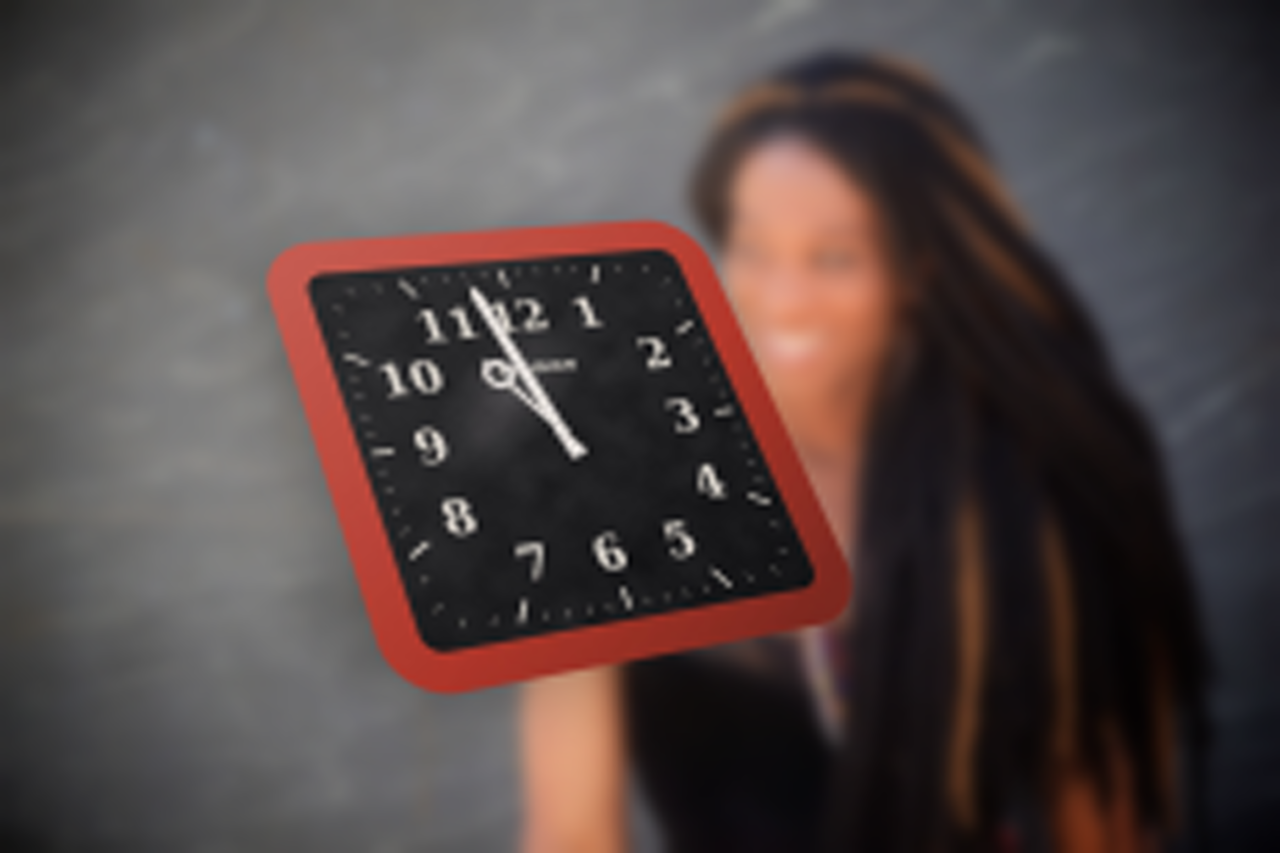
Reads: 10:58
